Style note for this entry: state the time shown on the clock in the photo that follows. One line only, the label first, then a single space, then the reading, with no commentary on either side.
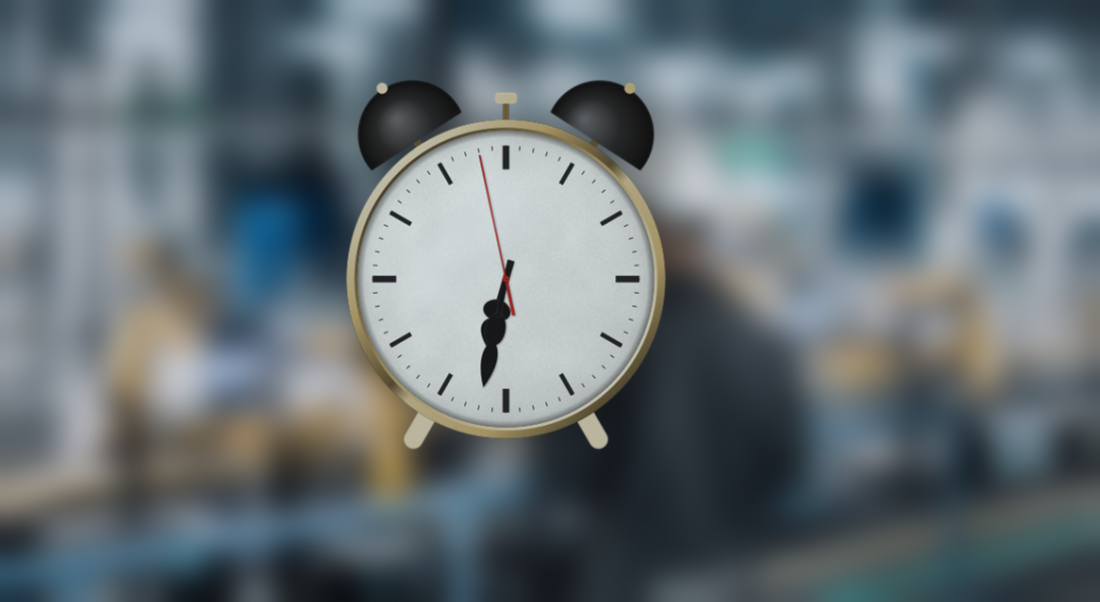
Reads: 6:31:58
